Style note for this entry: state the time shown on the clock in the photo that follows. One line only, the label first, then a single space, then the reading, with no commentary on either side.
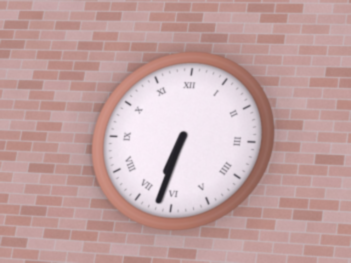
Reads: 6:32
